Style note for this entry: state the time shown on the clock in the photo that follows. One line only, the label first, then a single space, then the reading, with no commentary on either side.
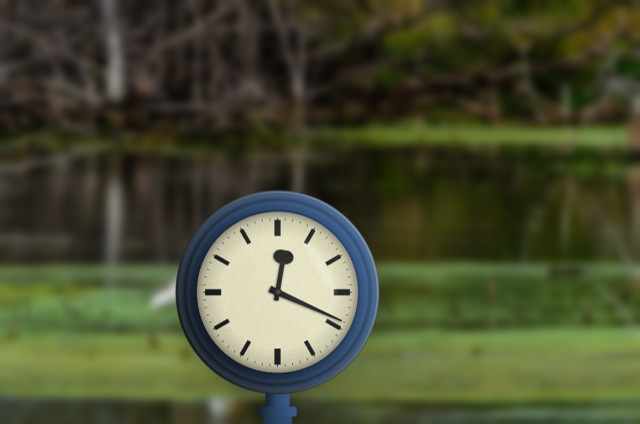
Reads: 12:19
